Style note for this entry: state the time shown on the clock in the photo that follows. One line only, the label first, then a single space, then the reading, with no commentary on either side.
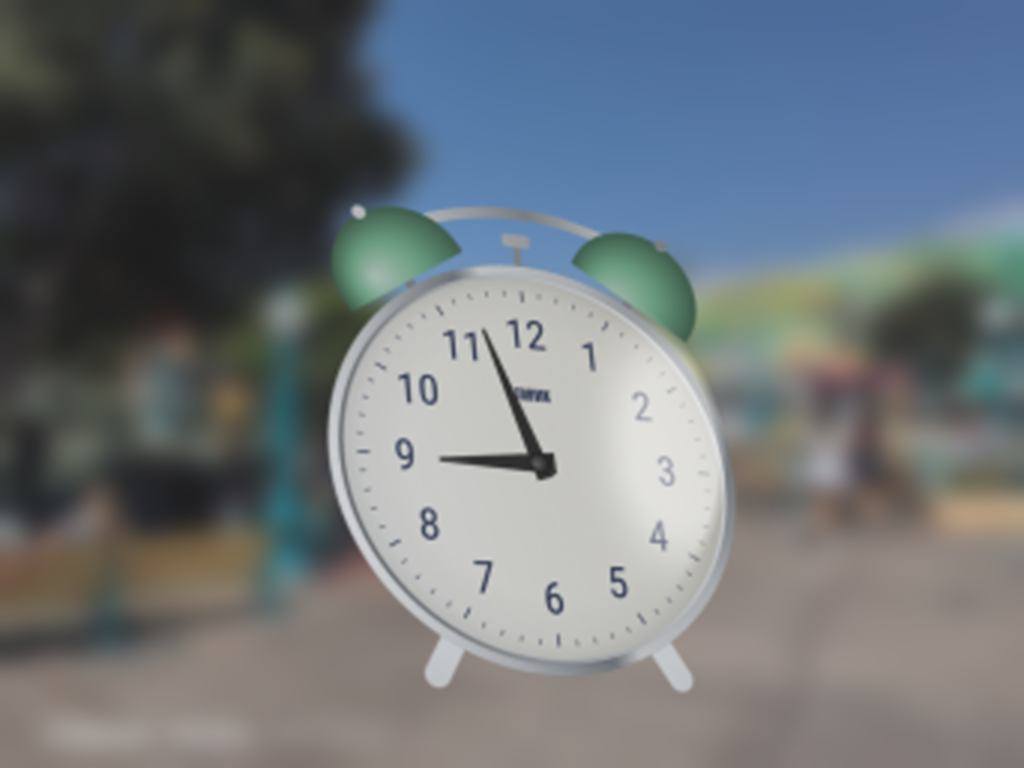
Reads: 8:57
